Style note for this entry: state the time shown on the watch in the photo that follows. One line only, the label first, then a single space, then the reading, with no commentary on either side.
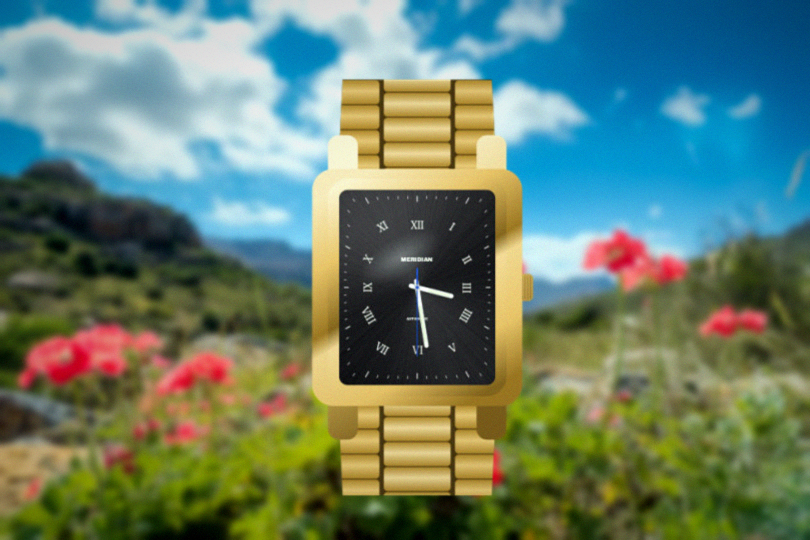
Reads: 3:28:30
